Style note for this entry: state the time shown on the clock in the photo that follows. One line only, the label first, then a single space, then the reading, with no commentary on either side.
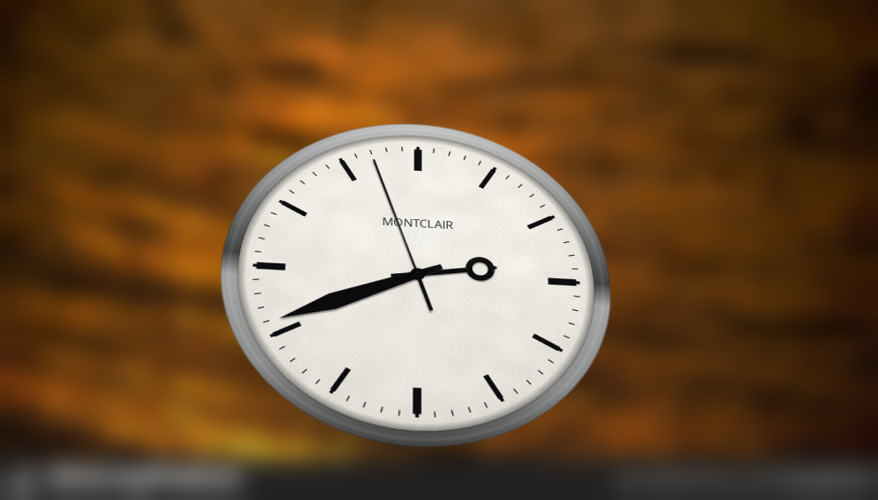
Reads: 2:40:57
